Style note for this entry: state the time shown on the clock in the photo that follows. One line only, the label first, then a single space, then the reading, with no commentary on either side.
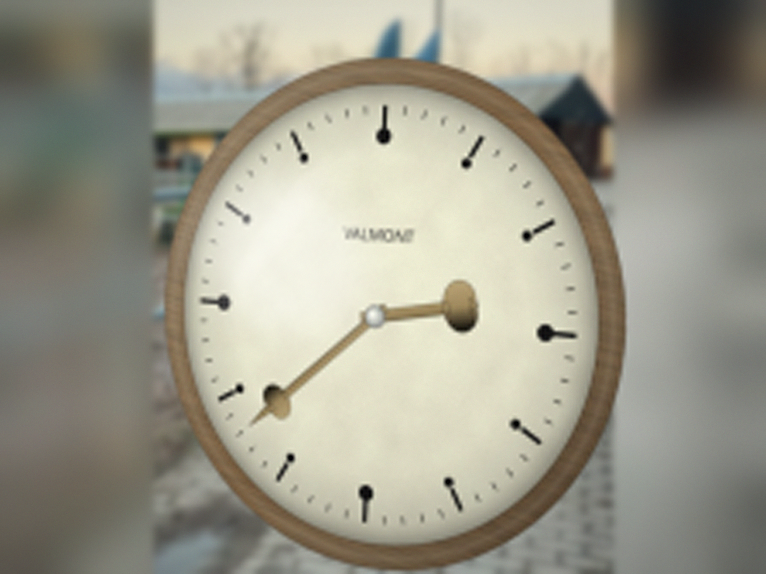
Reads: 2:38
